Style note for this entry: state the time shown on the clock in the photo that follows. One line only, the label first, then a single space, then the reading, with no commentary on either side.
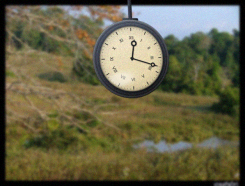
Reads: 12:18
